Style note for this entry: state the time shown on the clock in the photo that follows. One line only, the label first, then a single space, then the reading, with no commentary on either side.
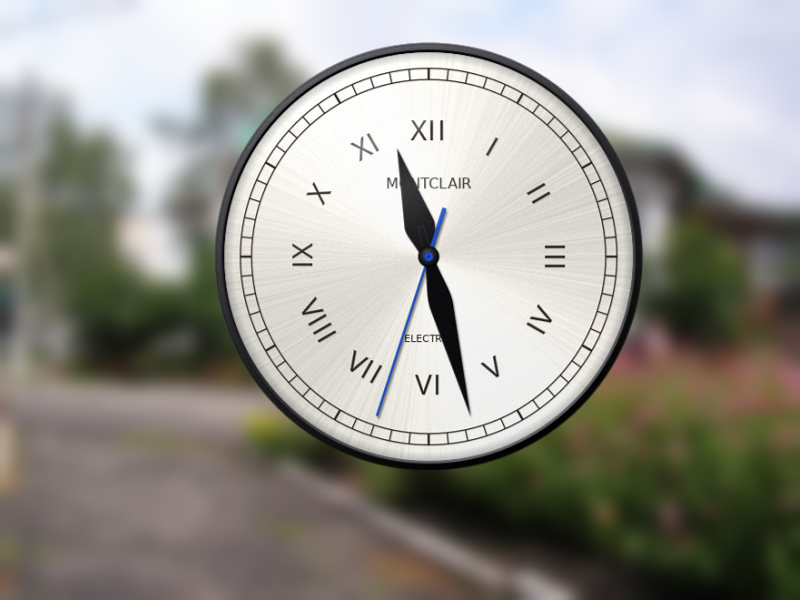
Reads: 11:27:33
